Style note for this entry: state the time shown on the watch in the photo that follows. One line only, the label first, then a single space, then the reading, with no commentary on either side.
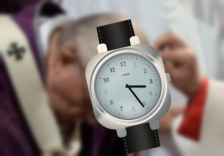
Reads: 3:26
